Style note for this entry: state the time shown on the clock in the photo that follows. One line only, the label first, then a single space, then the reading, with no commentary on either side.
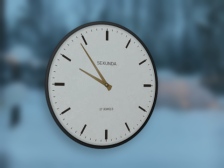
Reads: 9:54
